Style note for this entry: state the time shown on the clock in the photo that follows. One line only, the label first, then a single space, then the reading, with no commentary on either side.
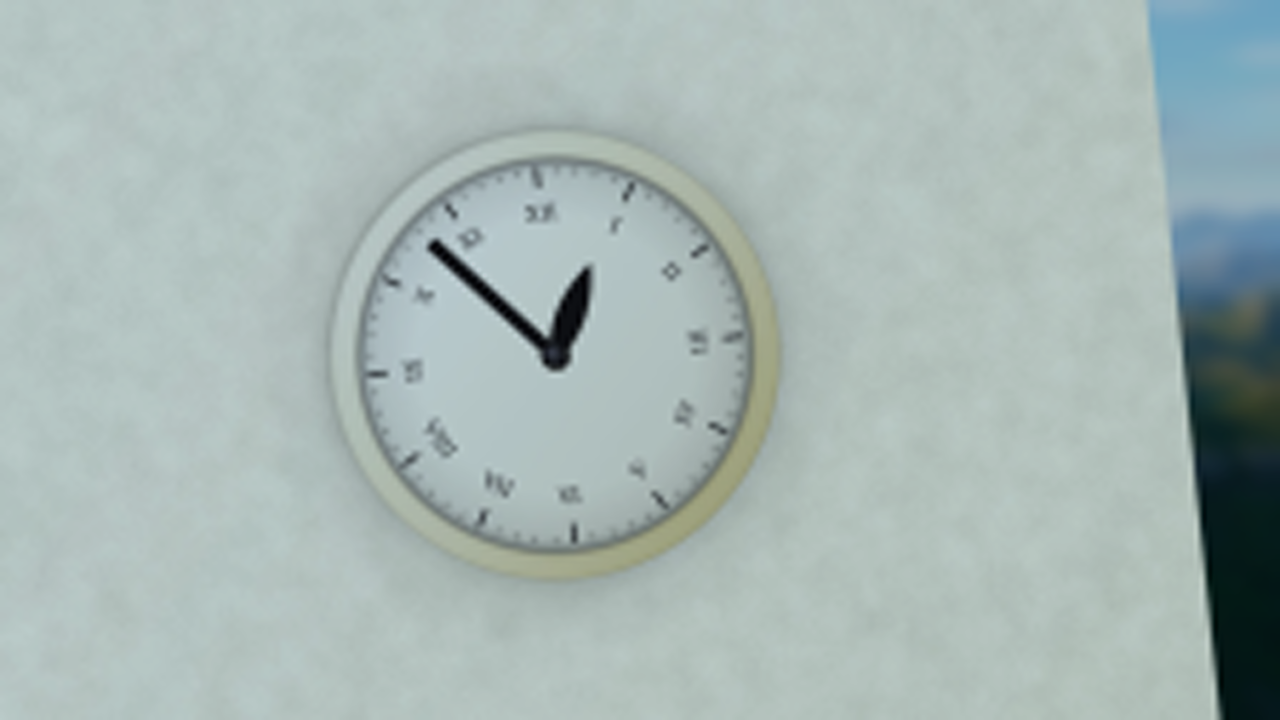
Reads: 12:53
